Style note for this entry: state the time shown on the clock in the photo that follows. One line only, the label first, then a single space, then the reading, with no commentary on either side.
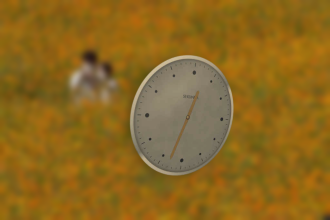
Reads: 12:33
